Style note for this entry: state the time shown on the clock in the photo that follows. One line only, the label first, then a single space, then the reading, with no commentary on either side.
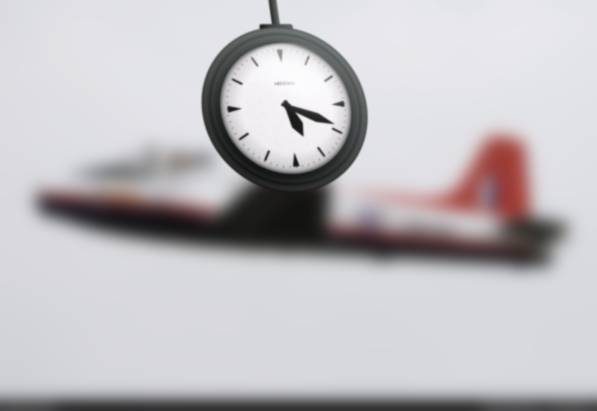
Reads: 5:19
